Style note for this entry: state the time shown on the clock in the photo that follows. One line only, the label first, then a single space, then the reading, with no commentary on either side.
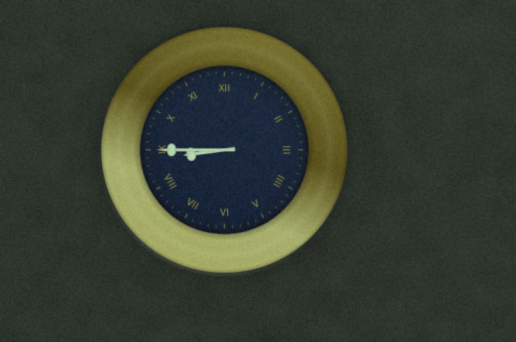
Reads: 8:45
